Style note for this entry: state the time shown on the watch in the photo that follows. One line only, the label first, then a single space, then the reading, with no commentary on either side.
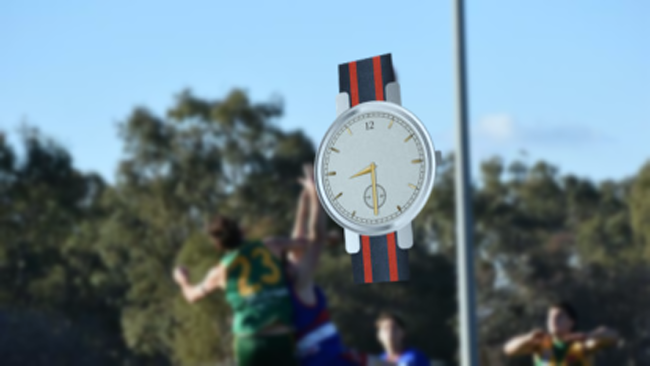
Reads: 8:30
